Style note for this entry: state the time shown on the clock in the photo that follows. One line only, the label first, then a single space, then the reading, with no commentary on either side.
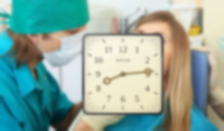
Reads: 8:14
